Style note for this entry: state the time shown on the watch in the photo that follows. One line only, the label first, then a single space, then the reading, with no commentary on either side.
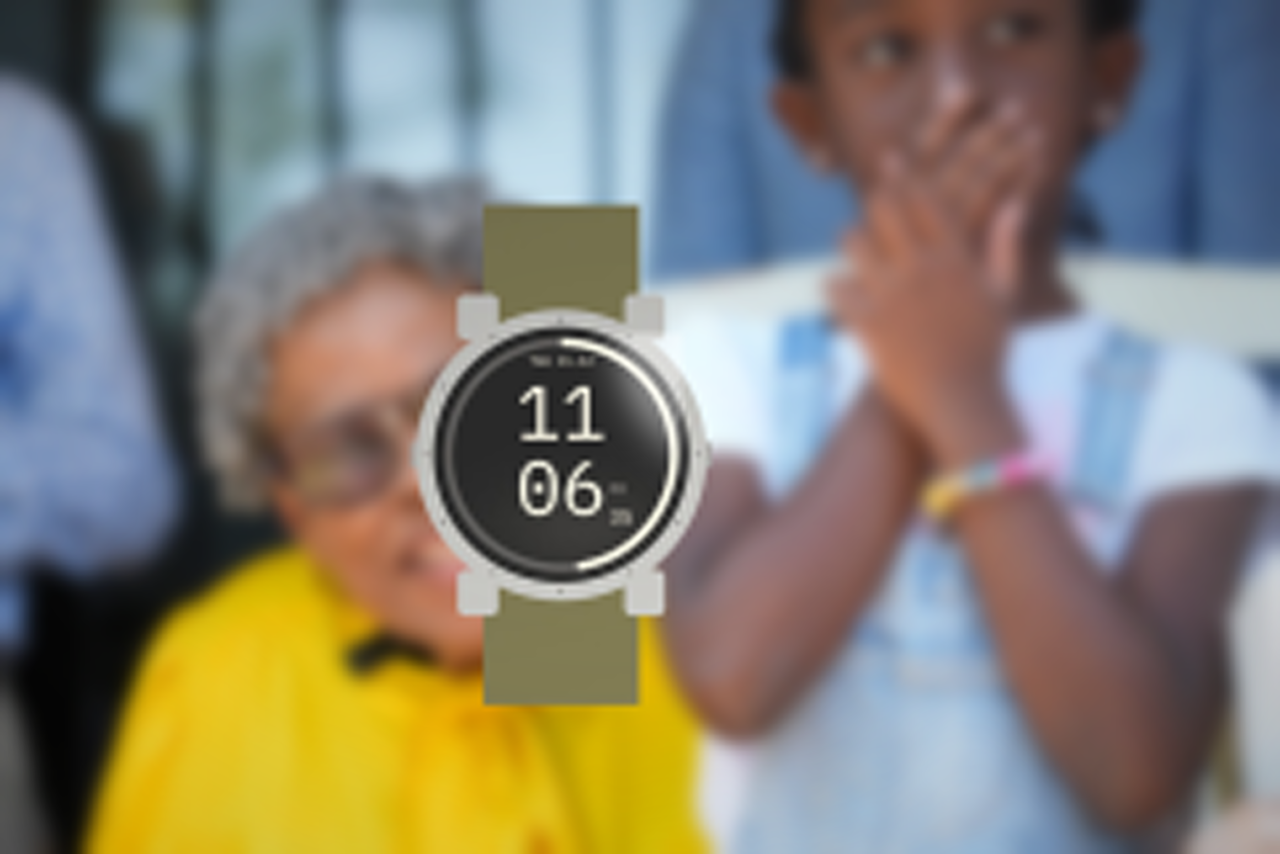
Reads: 11:06
